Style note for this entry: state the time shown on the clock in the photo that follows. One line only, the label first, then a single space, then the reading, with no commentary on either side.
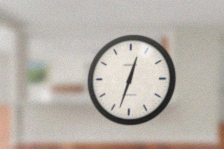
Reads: 12:33
